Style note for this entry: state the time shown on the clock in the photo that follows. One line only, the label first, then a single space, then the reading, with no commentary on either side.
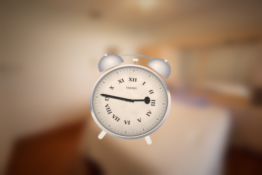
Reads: 2:46
